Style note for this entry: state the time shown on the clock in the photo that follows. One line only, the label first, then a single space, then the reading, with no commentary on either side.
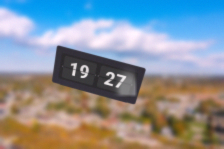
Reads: 19:27
